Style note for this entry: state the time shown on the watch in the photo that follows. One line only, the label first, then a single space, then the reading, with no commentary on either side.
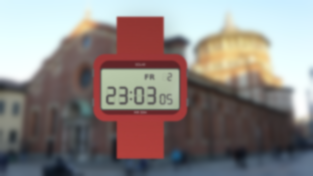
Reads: 23:03:05
